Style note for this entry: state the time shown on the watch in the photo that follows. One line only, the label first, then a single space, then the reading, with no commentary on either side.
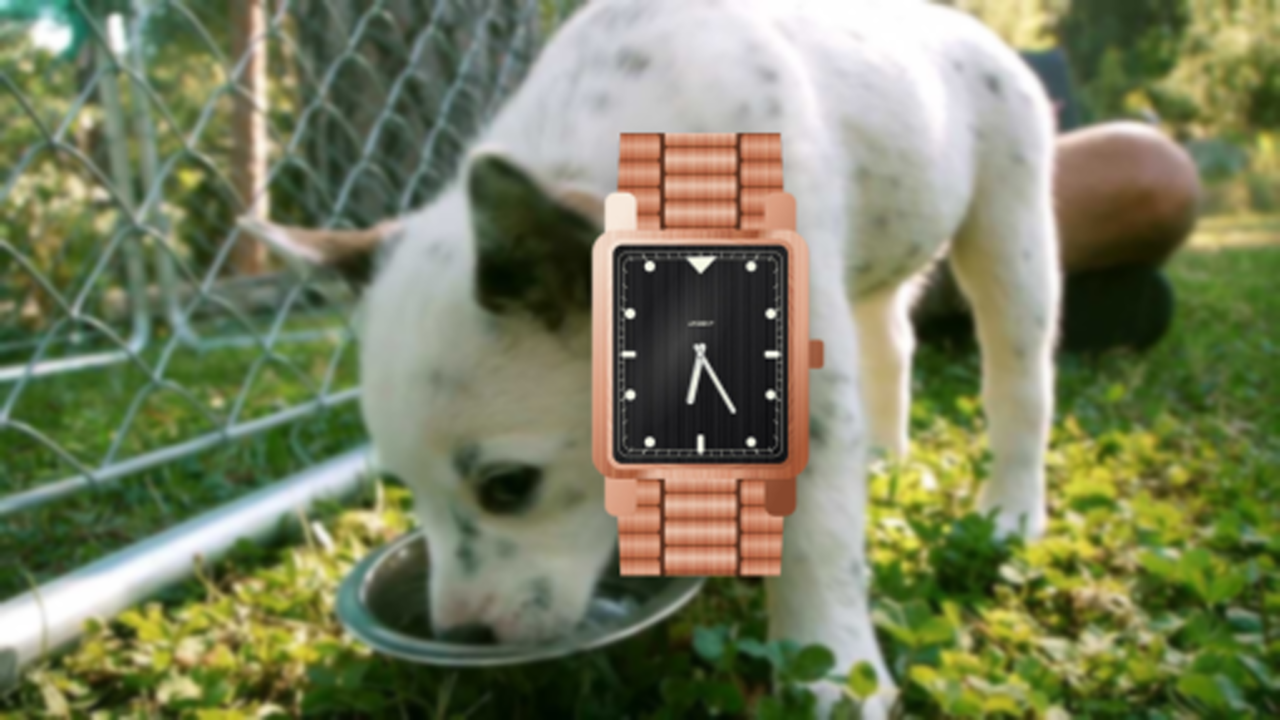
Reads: 6:25
